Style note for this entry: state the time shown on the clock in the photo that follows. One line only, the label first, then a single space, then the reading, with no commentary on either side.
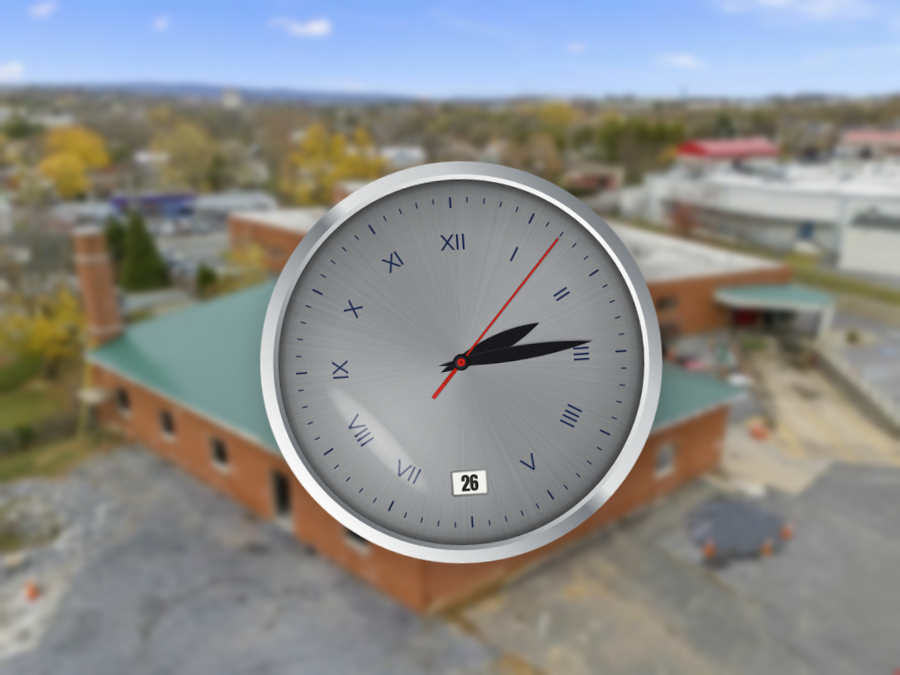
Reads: 2:14:07
